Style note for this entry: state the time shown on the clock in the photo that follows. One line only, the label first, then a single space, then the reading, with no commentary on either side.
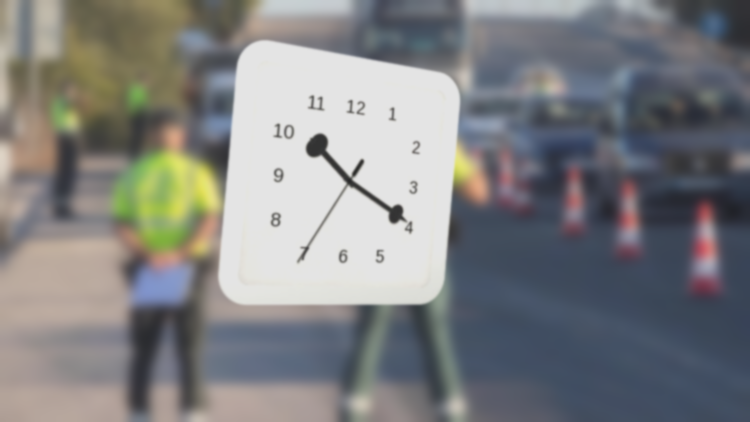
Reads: 10:19:35
